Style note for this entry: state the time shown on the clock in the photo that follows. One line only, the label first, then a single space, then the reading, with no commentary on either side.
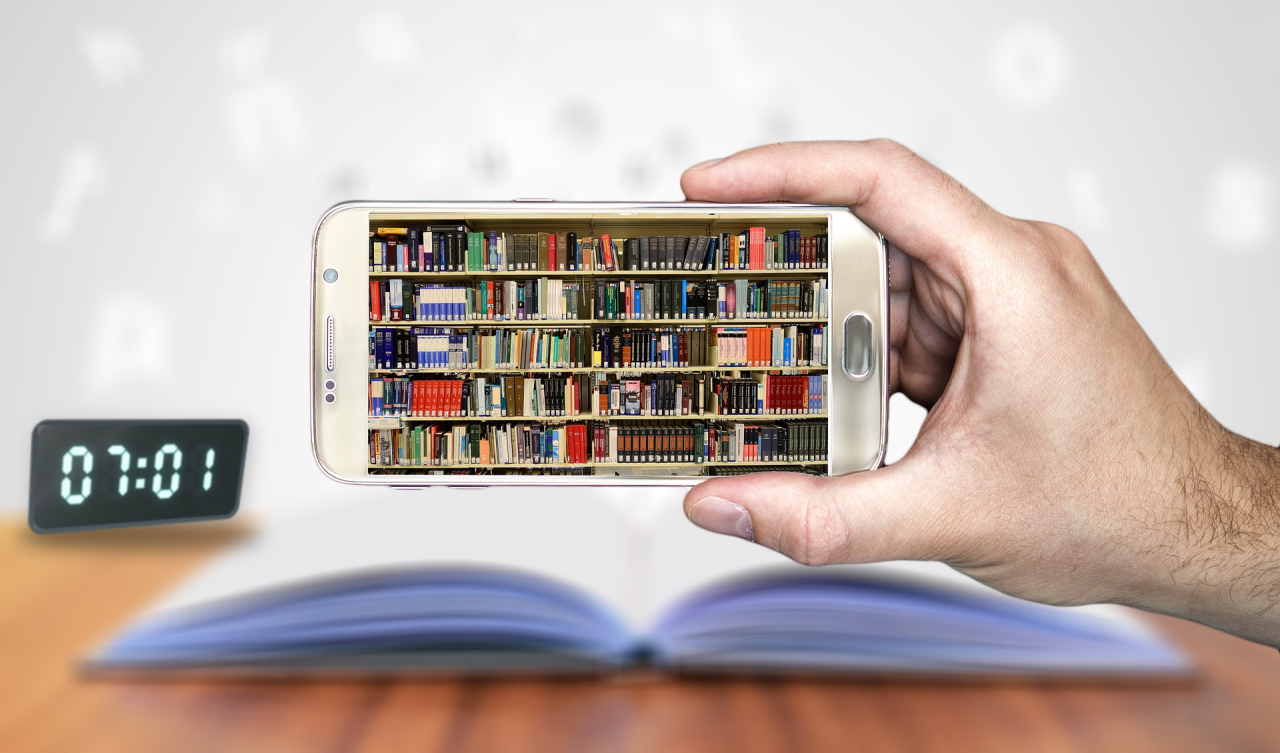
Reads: 7:01
